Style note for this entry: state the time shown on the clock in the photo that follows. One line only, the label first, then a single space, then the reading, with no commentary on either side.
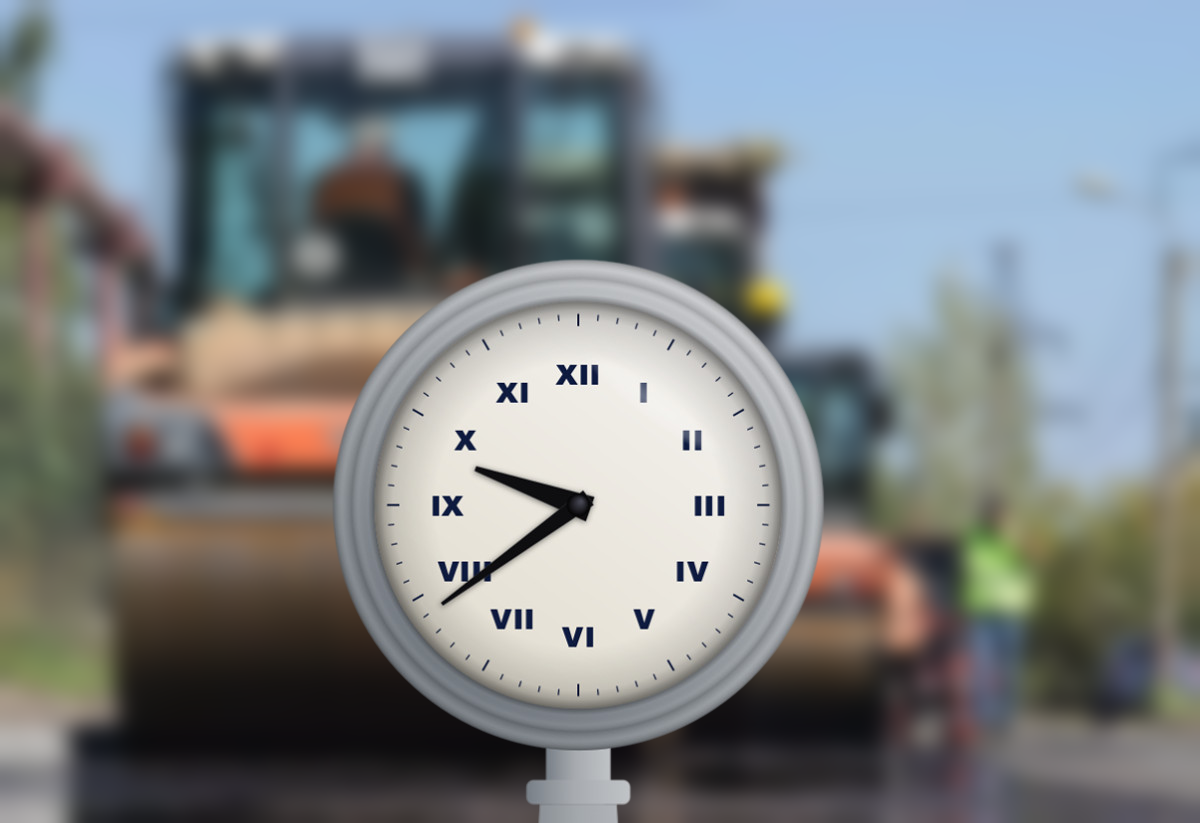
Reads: 9:39
